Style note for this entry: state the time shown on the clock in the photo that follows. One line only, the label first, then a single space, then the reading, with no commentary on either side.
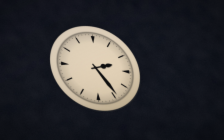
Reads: 2:24
